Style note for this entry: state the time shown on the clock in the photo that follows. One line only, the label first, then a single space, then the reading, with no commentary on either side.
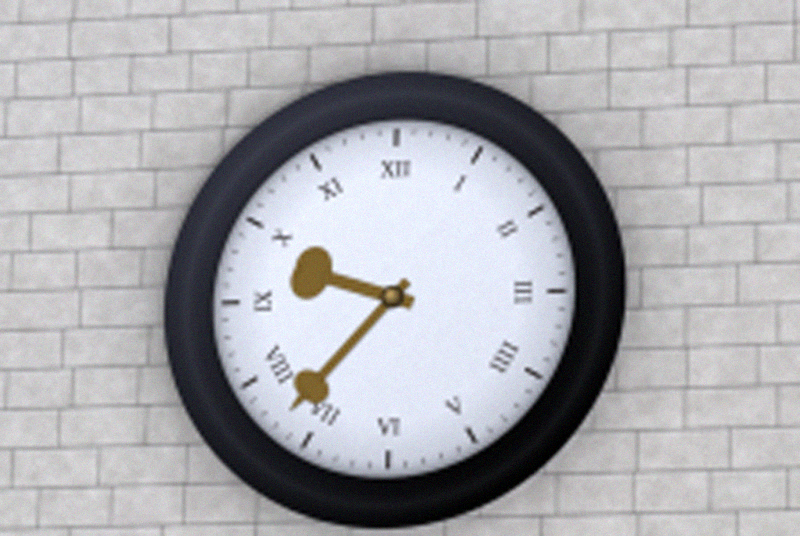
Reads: 9:37
